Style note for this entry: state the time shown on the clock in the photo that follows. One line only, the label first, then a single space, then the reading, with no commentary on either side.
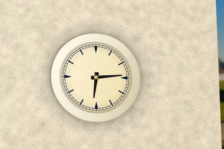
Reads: 6:14
